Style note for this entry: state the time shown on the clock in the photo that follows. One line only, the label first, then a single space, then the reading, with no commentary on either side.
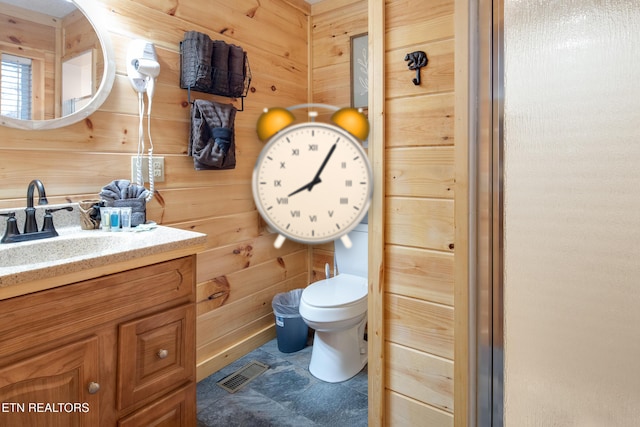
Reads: 8:05
